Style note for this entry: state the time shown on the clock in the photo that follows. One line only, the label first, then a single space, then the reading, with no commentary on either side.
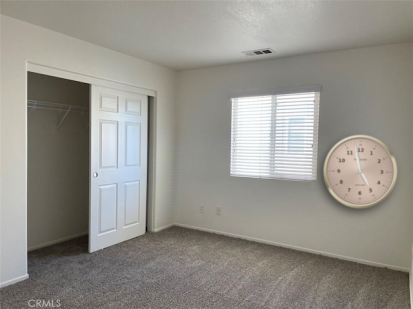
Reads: 4:58
